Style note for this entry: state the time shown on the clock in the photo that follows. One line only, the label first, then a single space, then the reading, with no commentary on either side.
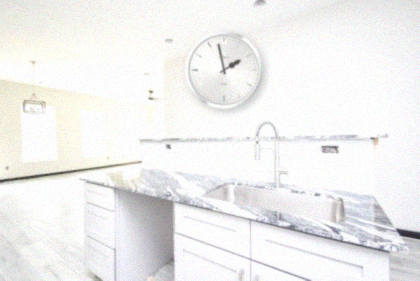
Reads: 1:58
